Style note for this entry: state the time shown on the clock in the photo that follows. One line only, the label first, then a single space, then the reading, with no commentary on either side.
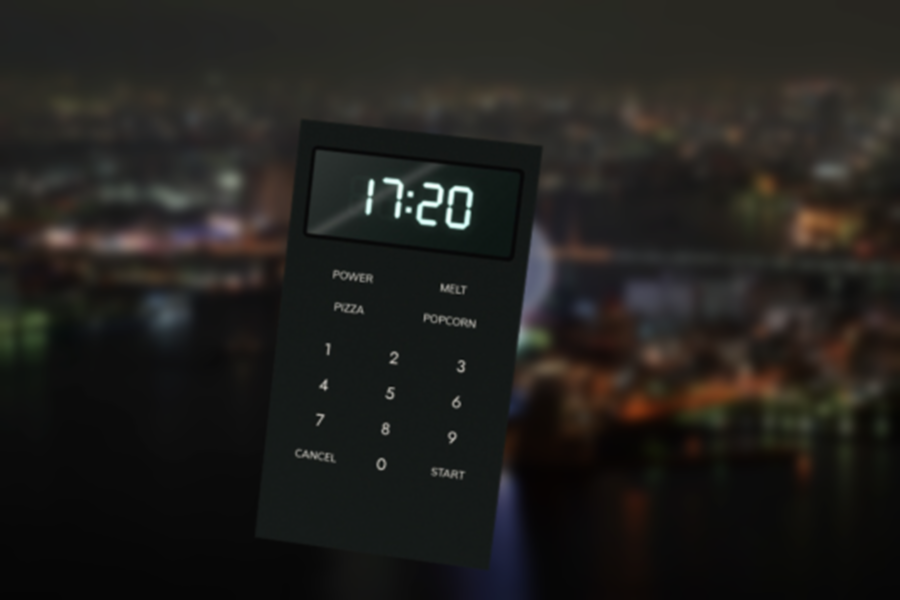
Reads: 17:20
